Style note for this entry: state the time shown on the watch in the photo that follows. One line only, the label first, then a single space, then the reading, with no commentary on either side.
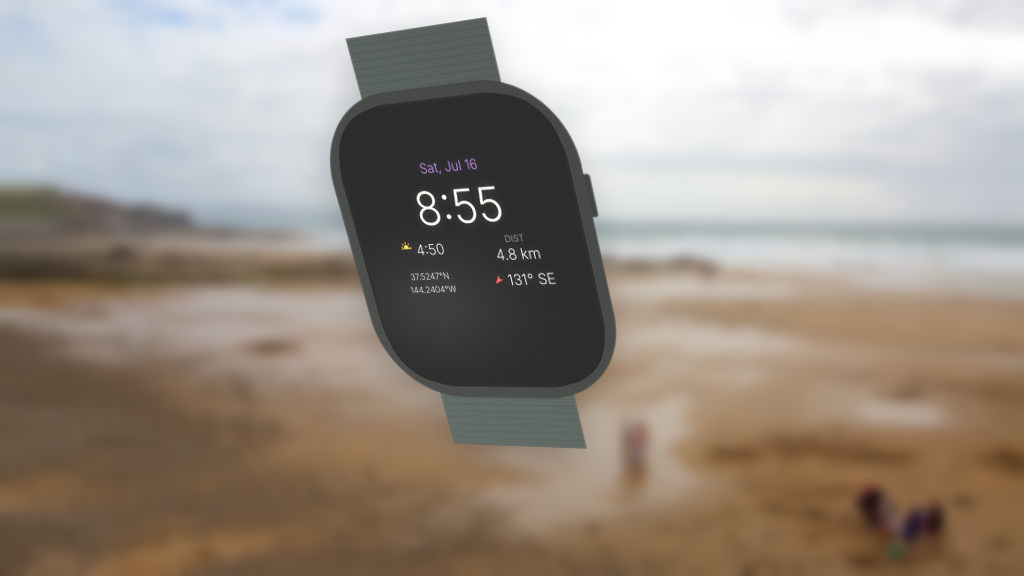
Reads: 8:55
